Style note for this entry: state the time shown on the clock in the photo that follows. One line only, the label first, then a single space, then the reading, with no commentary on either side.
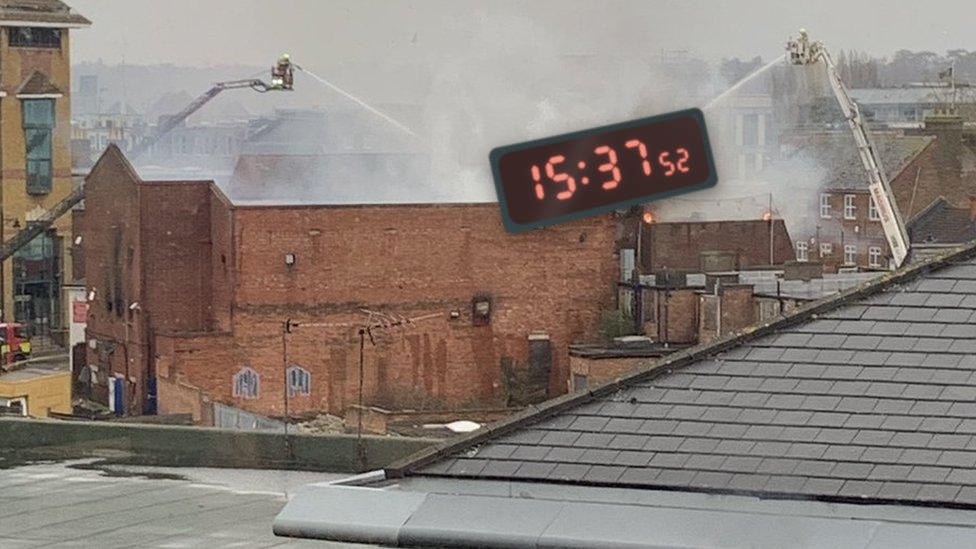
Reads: 15:37:52
